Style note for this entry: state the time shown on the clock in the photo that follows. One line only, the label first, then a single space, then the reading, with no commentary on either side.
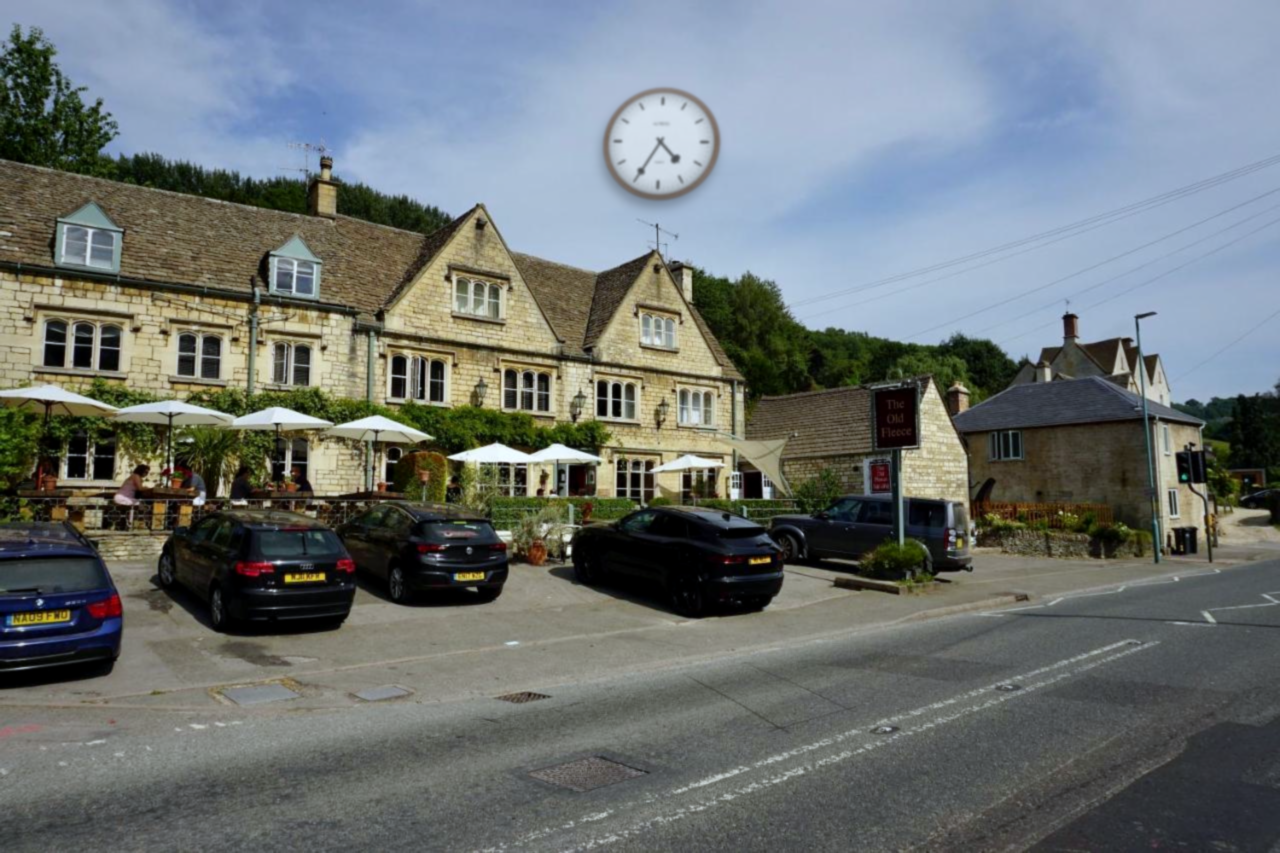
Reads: 4:35
